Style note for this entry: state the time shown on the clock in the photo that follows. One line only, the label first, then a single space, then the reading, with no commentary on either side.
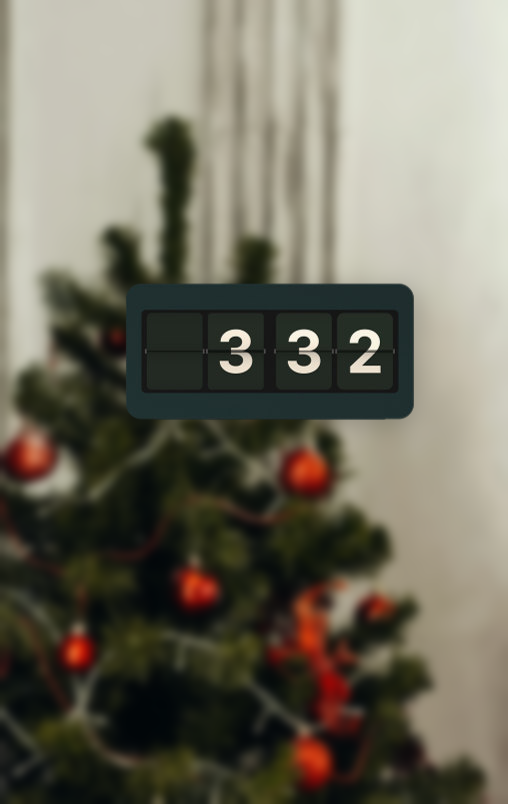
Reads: 3:32
